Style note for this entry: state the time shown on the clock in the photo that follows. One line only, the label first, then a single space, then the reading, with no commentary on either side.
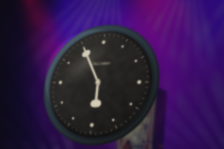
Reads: 5:55
